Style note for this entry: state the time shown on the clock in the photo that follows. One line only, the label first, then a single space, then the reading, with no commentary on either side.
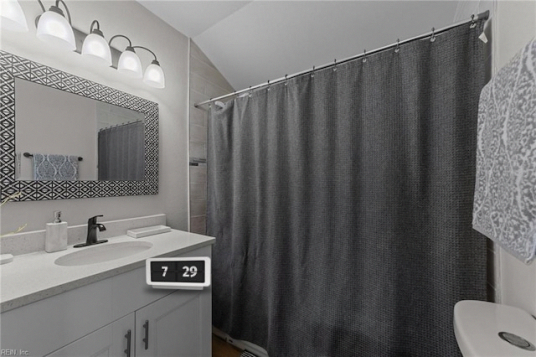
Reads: 7:29
